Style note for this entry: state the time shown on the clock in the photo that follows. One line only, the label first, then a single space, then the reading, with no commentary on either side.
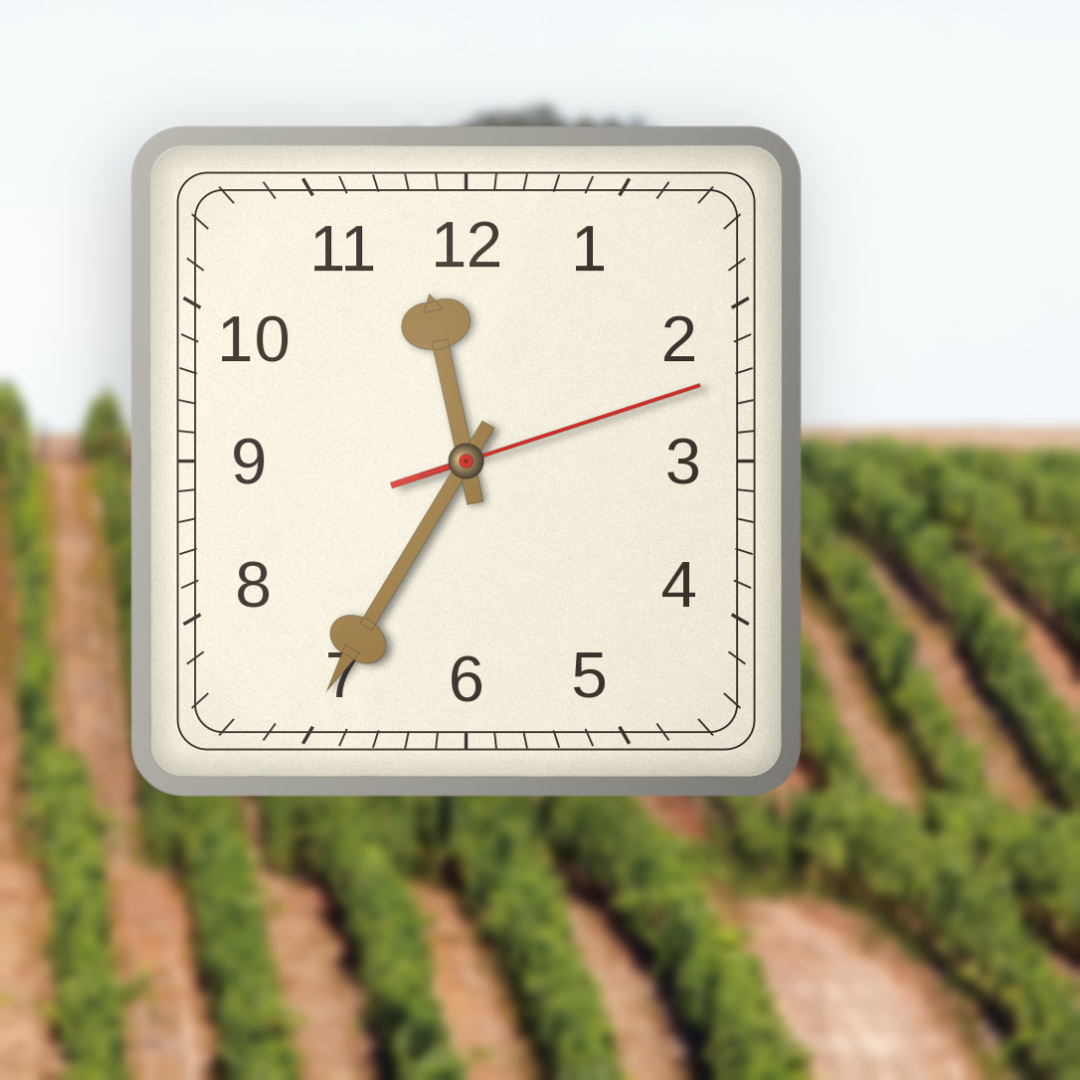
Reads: 11:35:12
